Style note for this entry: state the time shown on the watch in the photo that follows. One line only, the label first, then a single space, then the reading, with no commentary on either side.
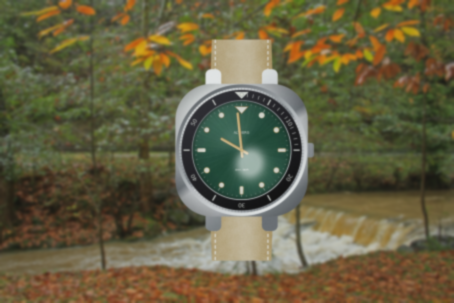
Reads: 9:59
